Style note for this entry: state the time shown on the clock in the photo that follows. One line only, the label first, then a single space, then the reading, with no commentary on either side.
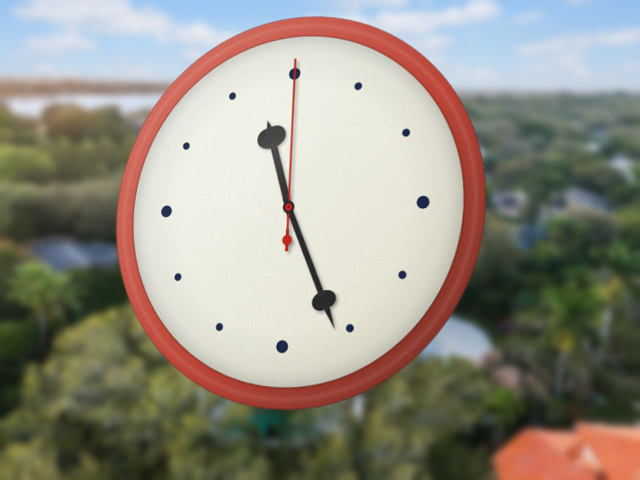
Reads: 11:26:00
